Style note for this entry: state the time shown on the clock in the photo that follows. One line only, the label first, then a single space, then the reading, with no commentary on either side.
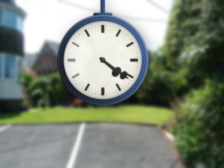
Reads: 4:21
